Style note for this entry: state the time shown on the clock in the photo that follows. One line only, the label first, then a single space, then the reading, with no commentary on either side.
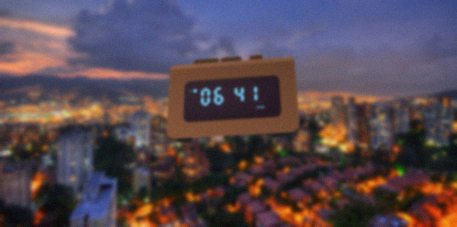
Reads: 6:41
